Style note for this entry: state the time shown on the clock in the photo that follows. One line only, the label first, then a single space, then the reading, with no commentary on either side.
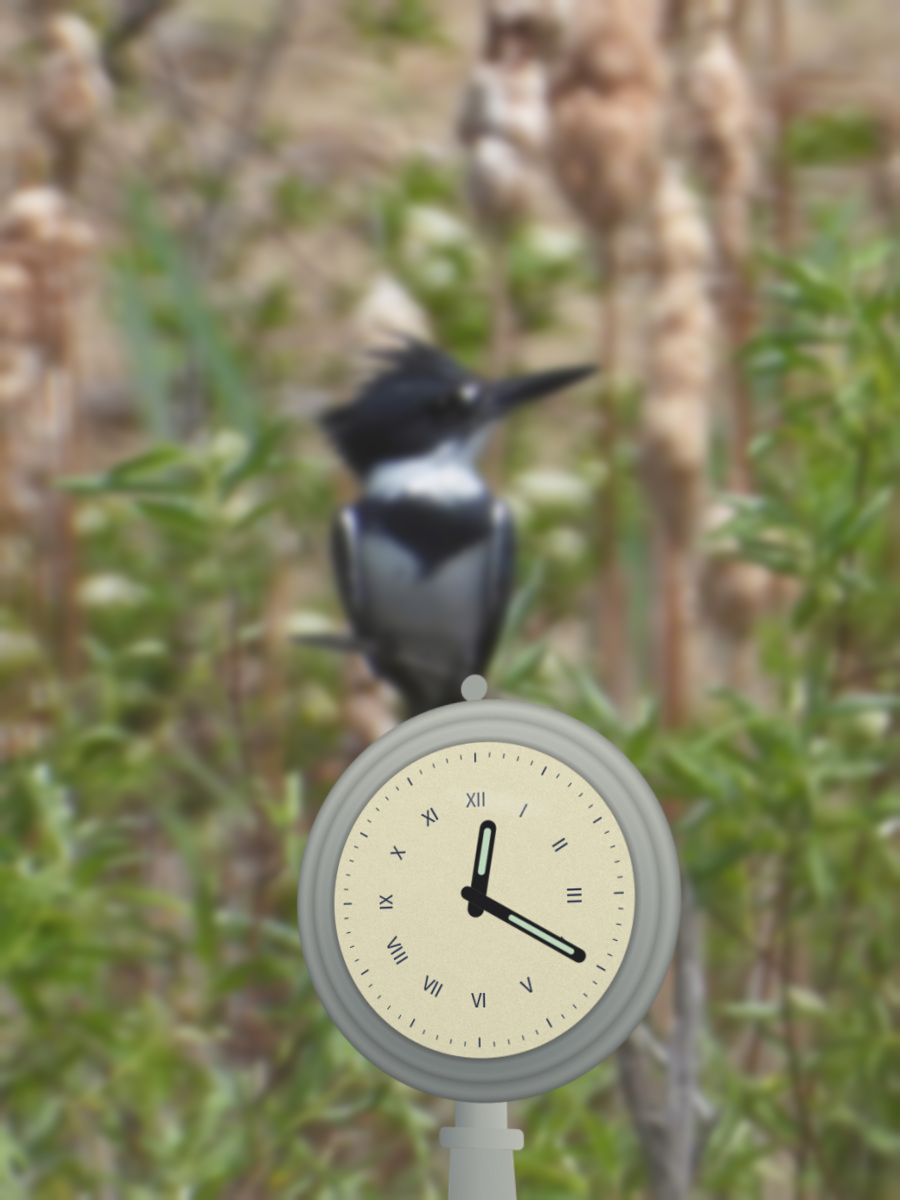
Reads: 12:20
